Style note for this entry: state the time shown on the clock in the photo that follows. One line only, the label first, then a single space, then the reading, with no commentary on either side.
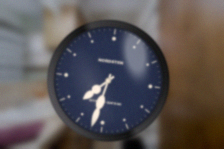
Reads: 7:32
